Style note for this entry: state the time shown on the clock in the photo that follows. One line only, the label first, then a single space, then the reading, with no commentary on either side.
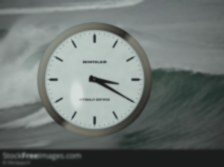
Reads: 3:20
